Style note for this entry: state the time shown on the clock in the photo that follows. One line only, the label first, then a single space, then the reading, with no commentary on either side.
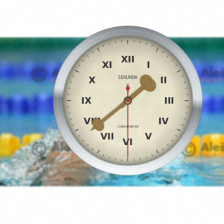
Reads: 1:38:30
